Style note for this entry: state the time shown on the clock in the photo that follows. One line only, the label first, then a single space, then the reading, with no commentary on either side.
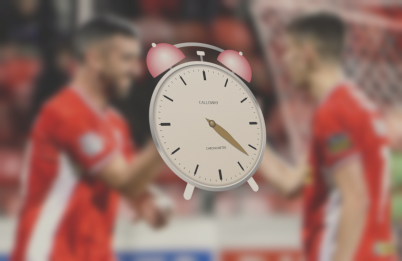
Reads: 4:22
